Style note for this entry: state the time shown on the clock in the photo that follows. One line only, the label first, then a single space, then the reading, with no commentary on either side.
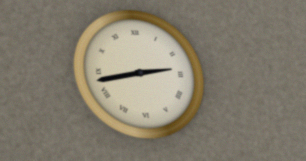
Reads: 2:43
